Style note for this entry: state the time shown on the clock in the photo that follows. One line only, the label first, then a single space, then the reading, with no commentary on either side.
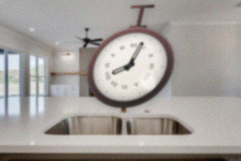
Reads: 8:03
